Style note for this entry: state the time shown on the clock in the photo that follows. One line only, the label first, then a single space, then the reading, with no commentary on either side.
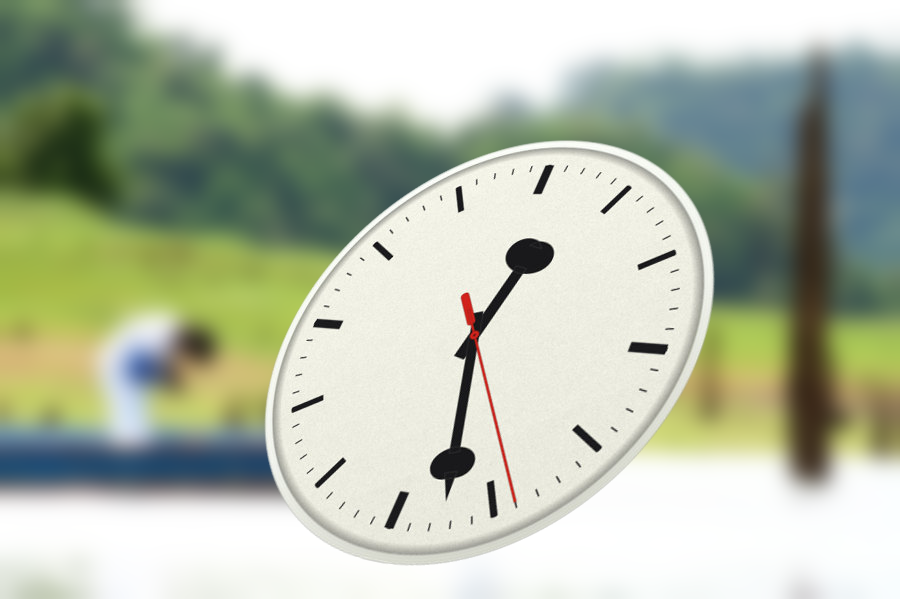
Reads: 12:27:24
